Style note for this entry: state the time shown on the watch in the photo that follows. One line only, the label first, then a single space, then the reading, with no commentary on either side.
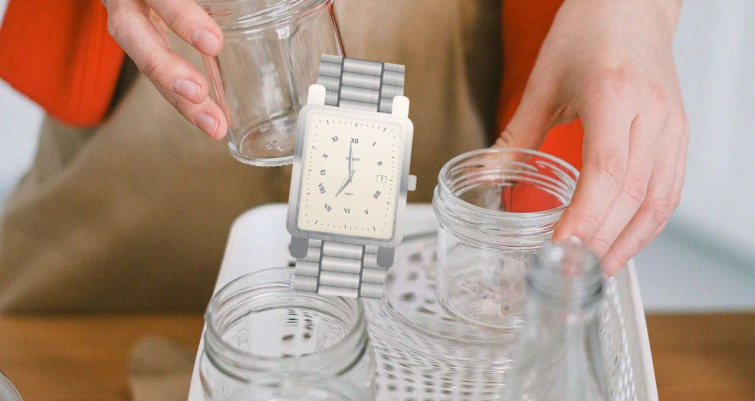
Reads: 6:59
